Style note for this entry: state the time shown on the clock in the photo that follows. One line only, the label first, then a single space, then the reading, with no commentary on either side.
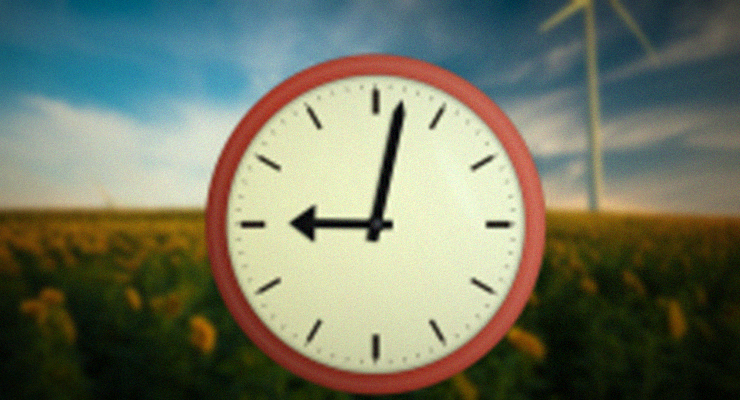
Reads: 9:02
